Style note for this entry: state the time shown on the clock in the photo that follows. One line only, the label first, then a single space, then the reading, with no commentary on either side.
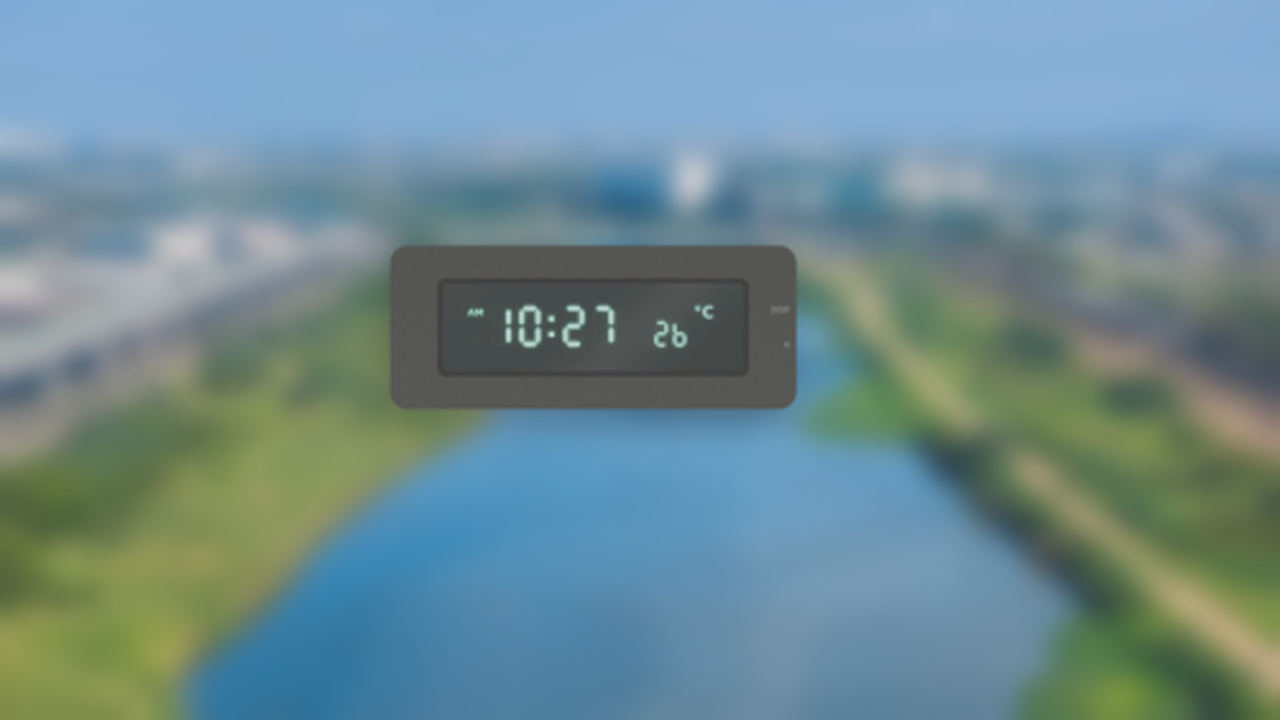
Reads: 10:27
